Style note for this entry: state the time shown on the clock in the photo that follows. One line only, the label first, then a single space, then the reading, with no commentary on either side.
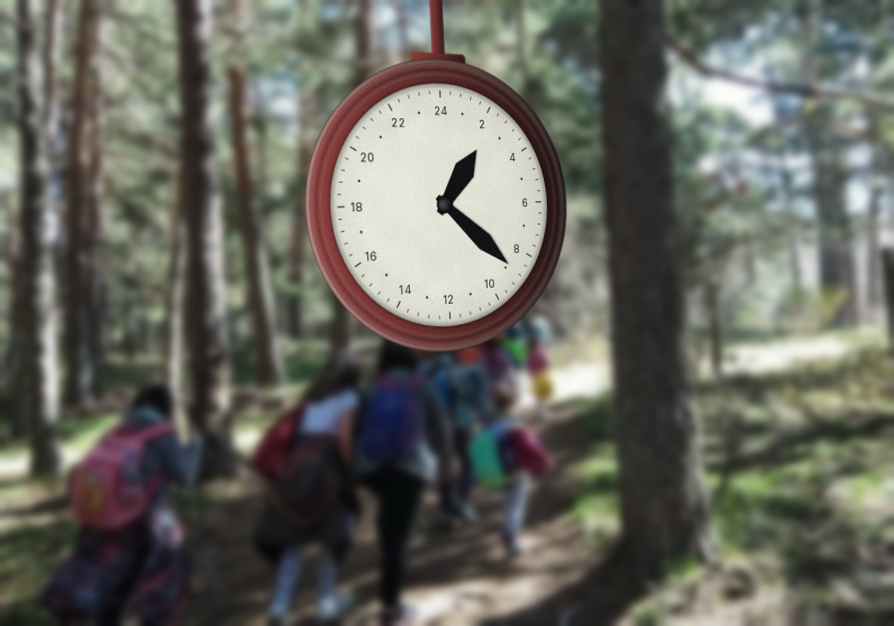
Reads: 2:22
